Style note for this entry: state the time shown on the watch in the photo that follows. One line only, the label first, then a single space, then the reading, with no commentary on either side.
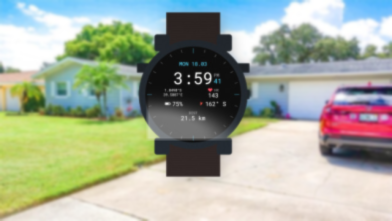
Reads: 3:59
